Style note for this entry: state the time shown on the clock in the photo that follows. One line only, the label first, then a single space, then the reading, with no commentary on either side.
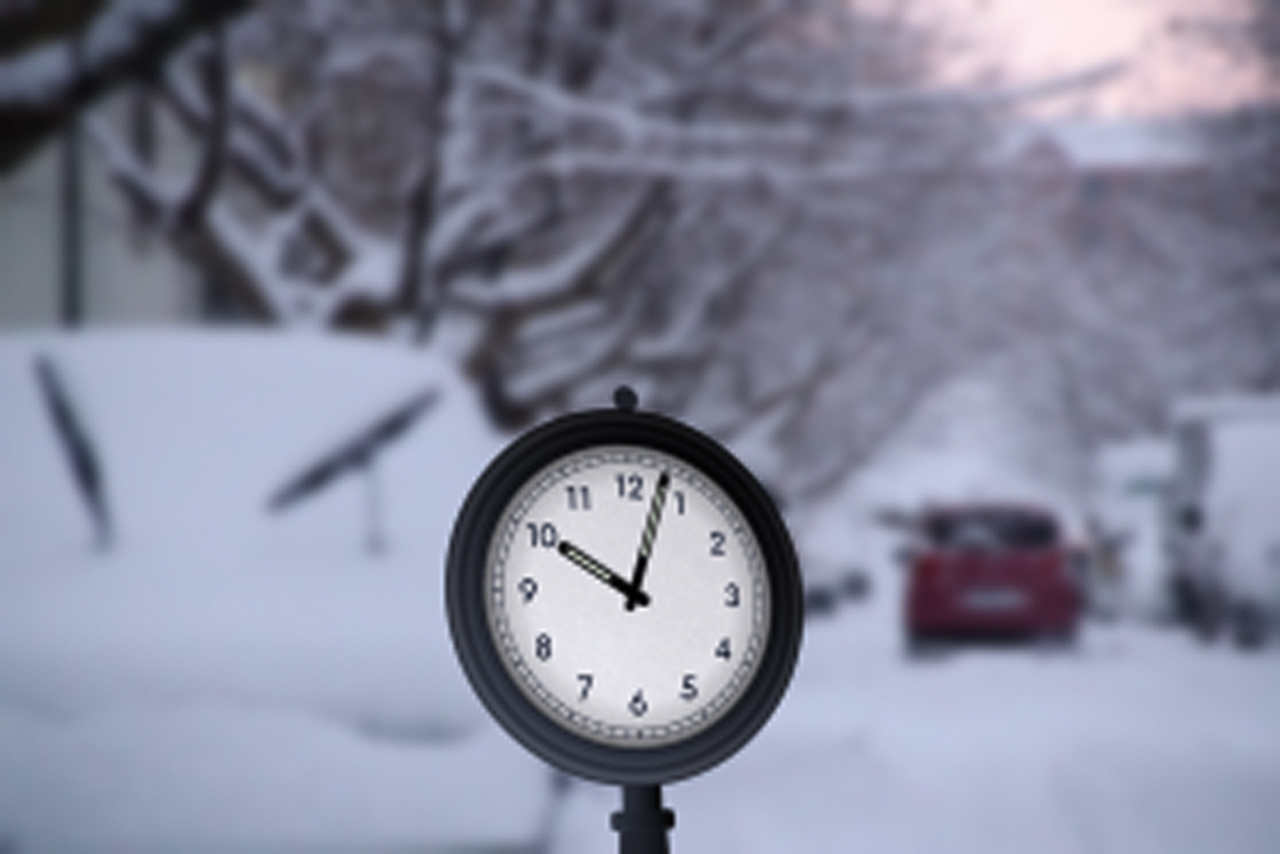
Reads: 10:03
